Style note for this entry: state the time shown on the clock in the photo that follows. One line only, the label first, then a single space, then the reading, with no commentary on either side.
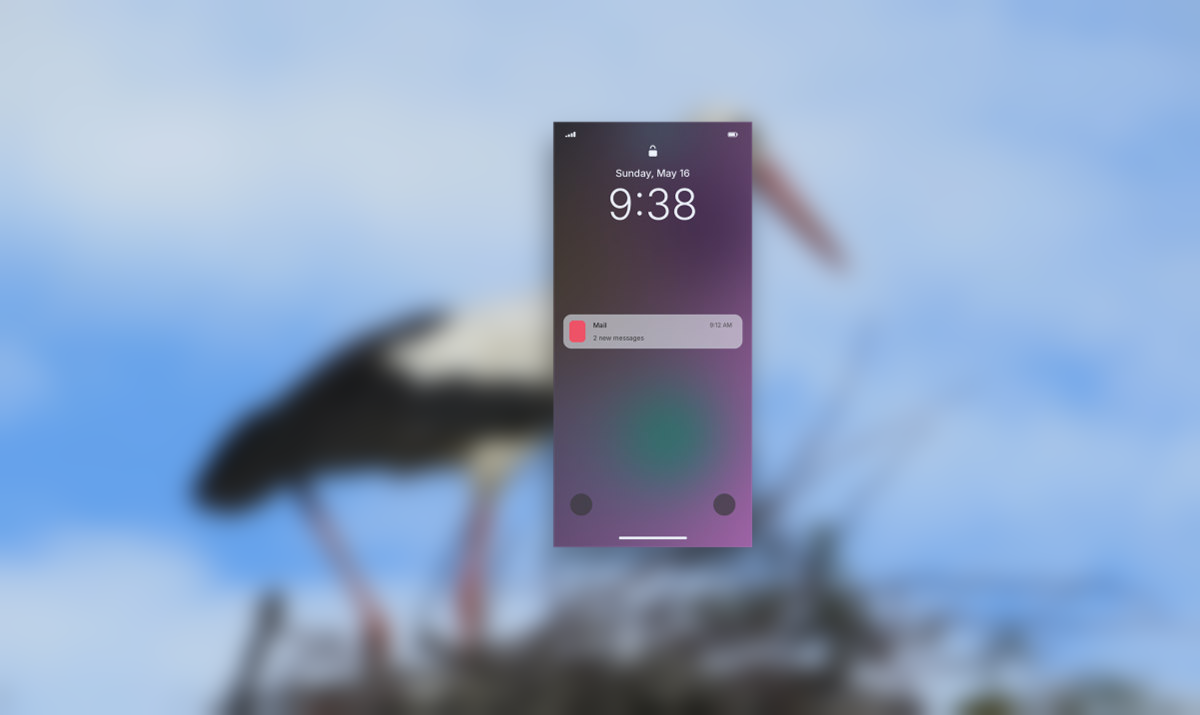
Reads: 9:38
